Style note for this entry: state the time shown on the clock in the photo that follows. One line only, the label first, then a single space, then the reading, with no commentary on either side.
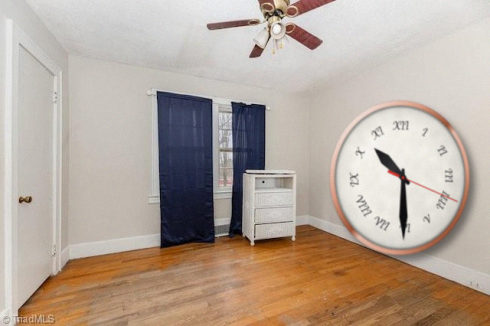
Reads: 10:30:19
